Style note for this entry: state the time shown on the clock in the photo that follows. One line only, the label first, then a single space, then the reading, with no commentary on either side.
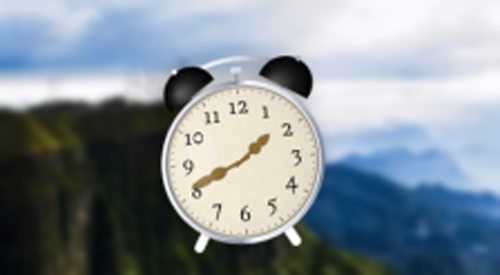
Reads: 1:41
